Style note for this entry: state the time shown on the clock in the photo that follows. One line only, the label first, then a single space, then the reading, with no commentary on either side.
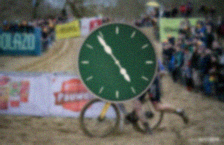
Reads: 4:54
